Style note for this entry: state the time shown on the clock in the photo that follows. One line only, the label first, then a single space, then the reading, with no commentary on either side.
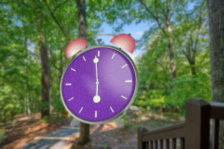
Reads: 5:59
